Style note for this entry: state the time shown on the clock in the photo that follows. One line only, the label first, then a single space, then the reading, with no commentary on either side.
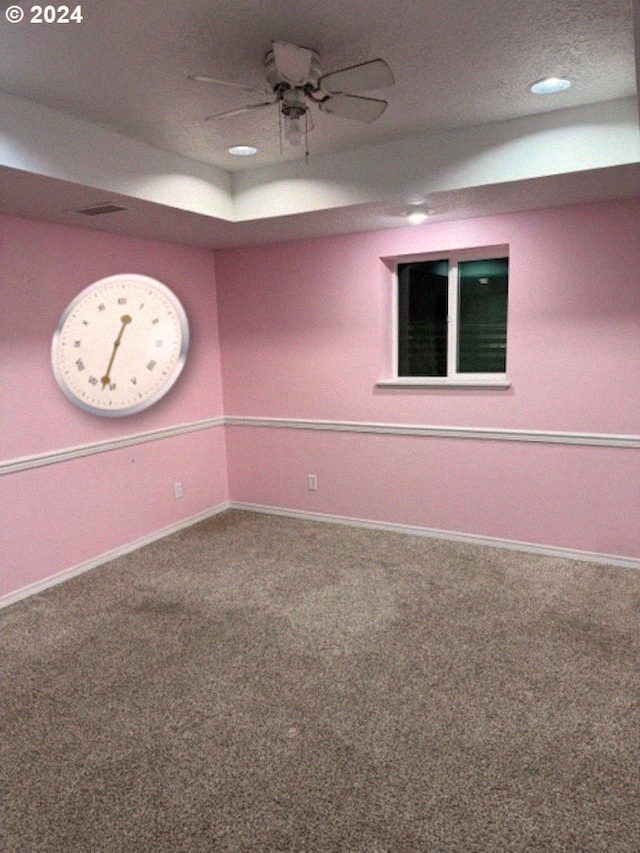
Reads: 12:32
